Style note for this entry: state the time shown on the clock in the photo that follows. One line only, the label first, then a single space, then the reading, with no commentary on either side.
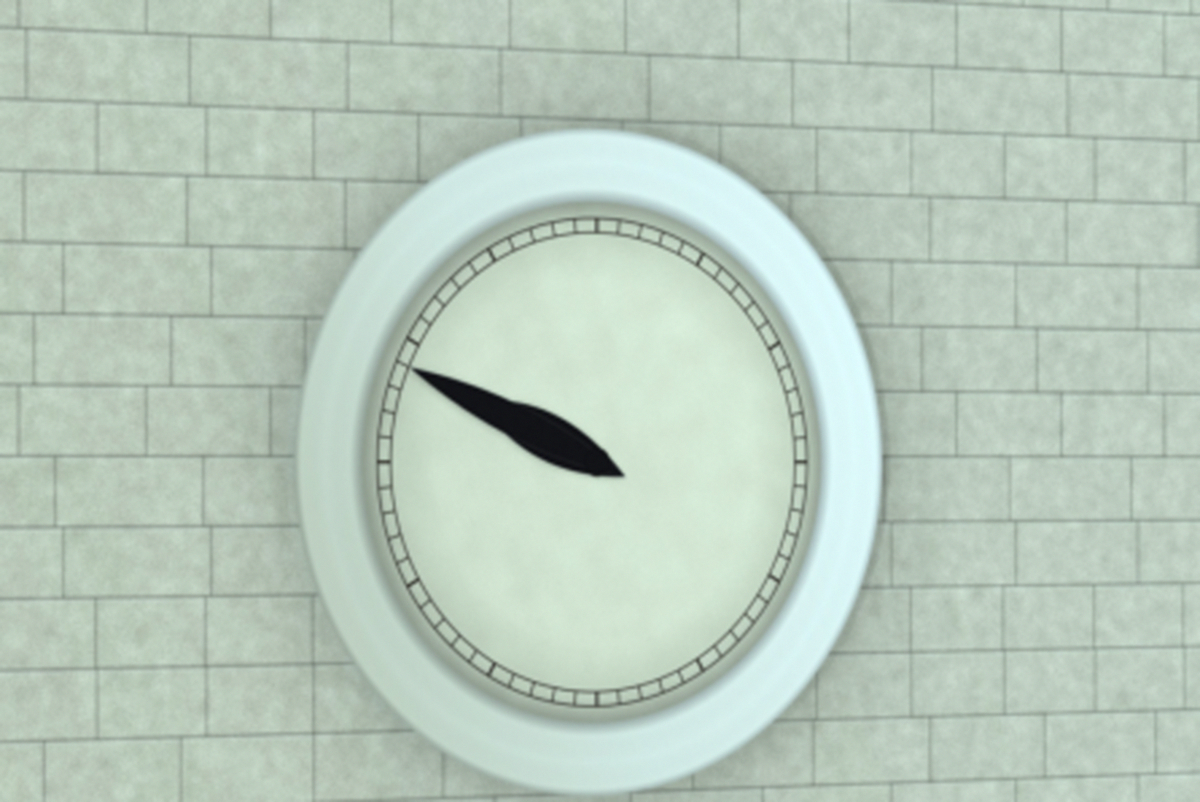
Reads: 9:49
